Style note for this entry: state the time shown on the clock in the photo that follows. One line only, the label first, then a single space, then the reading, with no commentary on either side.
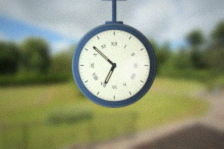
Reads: 6:52
